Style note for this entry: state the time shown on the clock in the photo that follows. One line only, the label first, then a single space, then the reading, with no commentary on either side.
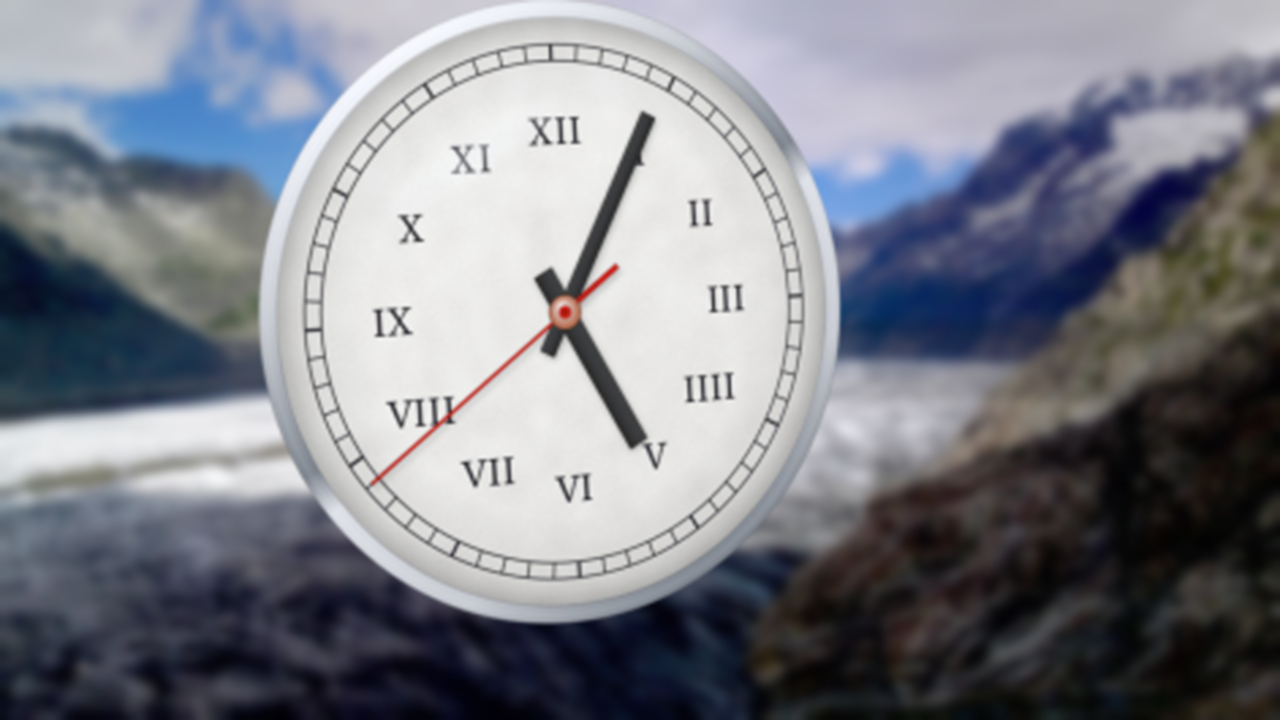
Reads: 5:04:39
